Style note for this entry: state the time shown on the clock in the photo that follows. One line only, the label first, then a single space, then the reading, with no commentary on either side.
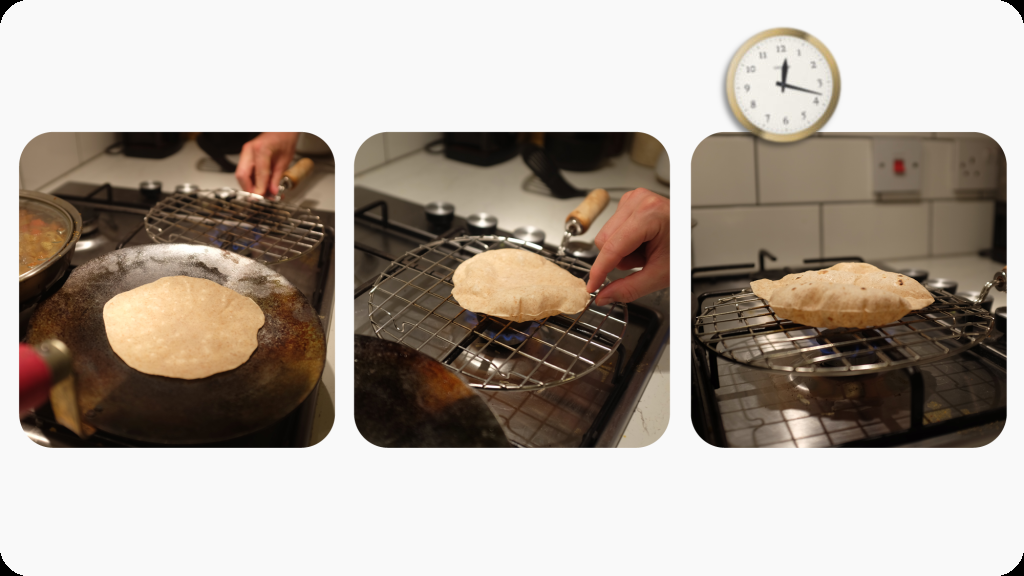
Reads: 12:18
